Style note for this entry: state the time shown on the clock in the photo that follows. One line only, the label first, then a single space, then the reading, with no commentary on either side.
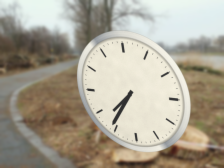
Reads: 7:36
